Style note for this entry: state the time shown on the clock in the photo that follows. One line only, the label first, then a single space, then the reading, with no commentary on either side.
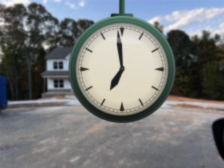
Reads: 6:59
